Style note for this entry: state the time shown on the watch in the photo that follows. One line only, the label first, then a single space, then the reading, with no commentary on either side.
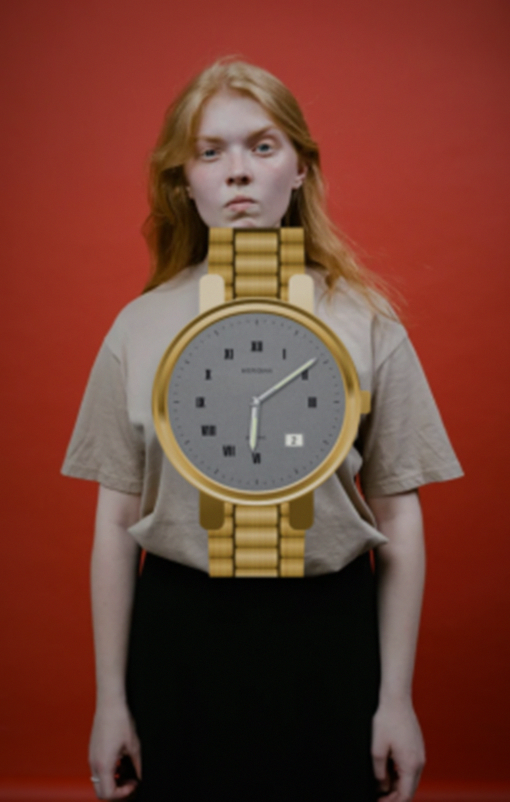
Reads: 6:09
